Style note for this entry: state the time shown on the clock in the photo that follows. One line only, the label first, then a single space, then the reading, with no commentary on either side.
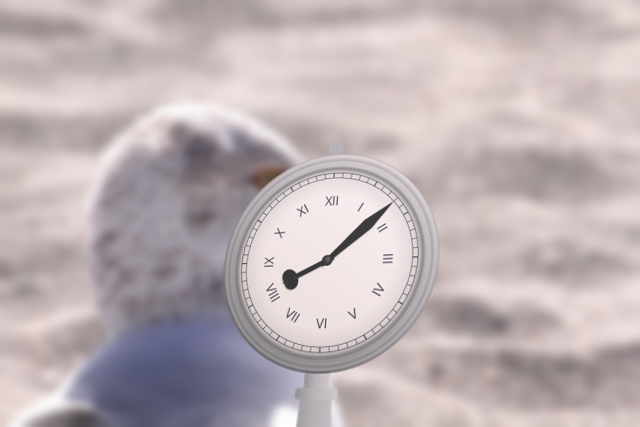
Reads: 8:08
